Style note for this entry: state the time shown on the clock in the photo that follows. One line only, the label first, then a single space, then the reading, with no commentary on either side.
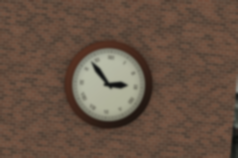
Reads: 2:53
